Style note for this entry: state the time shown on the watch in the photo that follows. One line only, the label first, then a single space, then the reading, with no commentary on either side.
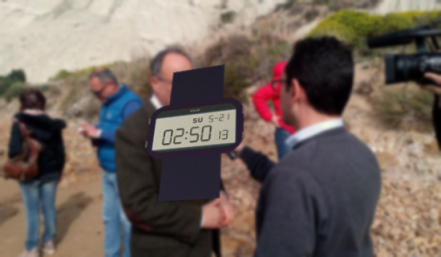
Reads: 2:50:13
